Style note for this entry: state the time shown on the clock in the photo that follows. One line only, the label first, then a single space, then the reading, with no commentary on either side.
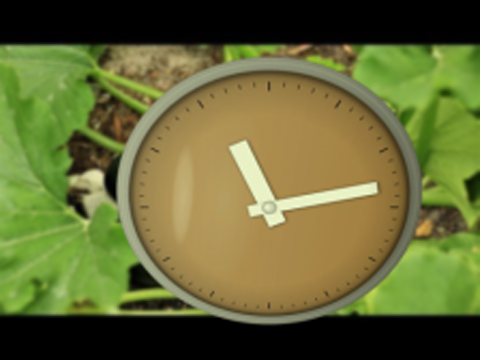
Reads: 11:13
